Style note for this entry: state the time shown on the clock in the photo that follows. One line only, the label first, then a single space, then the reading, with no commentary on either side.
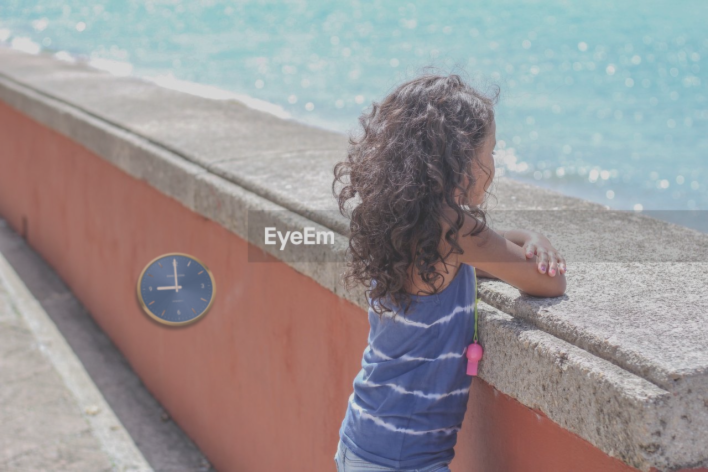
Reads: 9:00
